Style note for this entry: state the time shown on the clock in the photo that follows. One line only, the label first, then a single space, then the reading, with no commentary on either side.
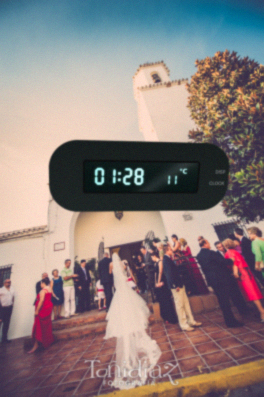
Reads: 1:28
